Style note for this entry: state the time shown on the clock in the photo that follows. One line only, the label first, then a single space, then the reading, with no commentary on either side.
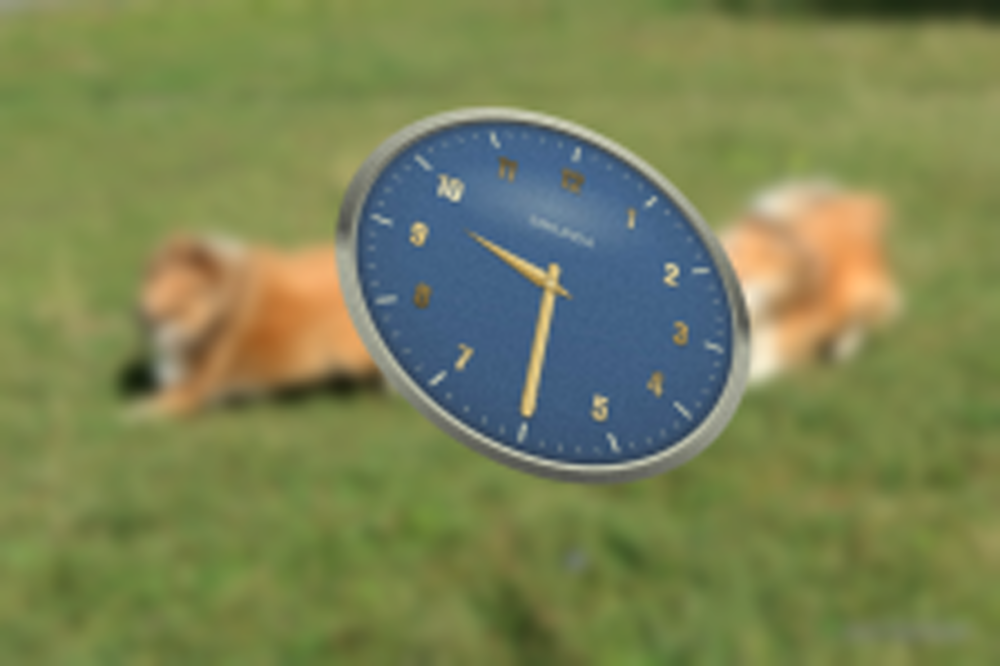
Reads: 9:30
